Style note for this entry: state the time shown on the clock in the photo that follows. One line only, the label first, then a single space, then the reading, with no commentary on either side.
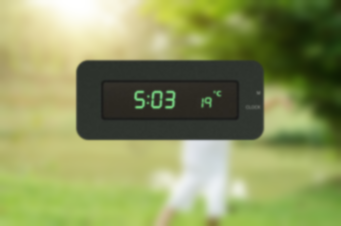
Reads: 5:03
